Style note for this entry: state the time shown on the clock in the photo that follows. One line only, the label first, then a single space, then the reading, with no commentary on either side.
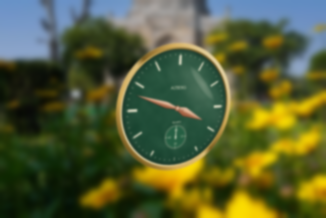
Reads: 3:48
